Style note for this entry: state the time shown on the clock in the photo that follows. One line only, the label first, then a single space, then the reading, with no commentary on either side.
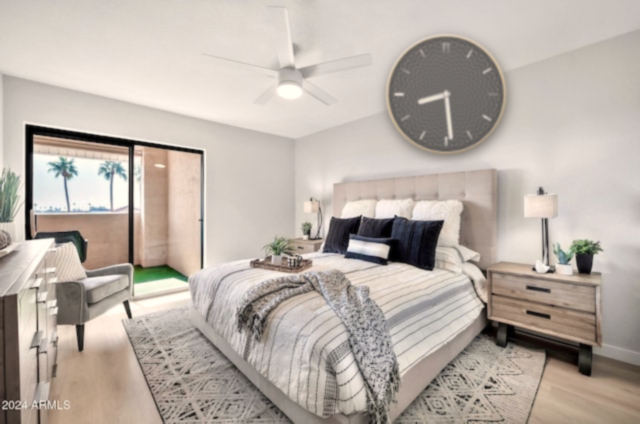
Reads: 8:29
